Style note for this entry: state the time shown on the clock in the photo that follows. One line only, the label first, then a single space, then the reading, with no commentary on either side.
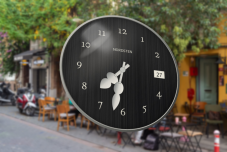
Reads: 7:32
